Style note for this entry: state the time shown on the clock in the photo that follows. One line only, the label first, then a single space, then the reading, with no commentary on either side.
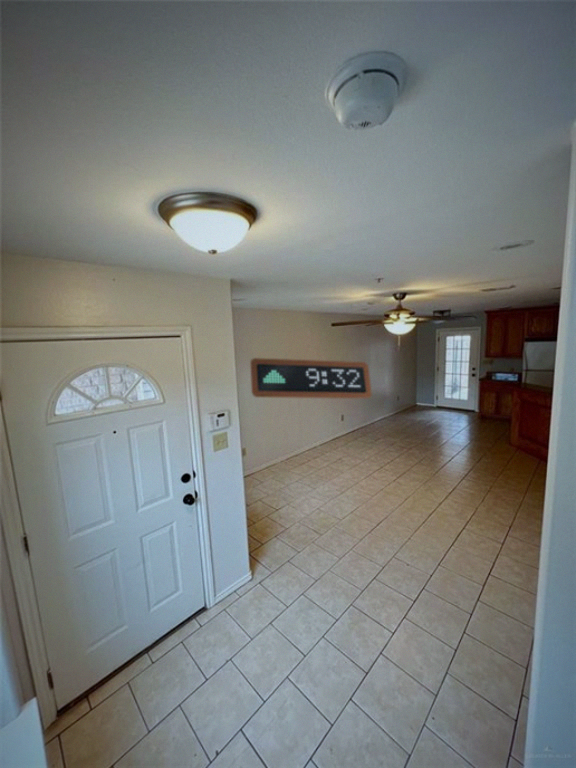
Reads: 9:32
